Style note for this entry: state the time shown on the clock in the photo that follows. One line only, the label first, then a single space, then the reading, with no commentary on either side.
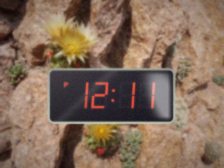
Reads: 12:11
